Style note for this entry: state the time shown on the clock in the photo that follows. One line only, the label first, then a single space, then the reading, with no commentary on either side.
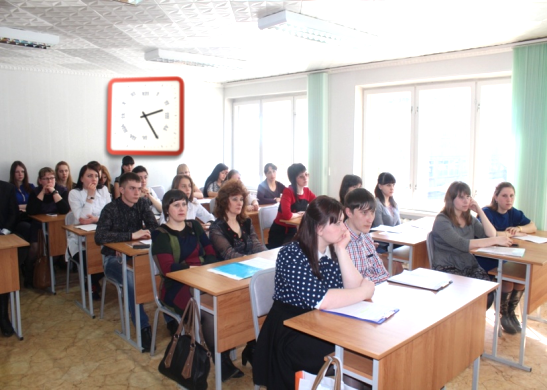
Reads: 2:25
